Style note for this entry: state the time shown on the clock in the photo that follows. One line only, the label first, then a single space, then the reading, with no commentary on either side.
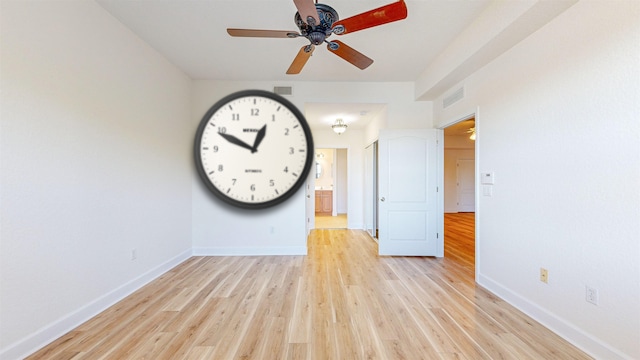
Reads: 12:49
